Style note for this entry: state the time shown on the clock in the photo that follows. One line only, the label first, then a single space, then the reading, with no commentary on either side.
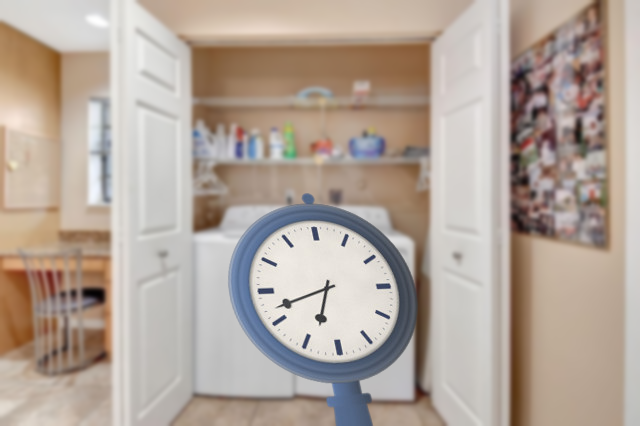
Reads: 6:42
